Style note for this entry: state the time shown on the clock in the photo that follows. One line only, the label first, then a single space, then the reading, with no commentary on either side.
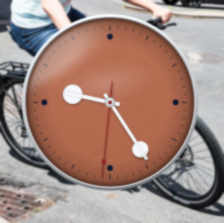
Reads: 9:24:31
